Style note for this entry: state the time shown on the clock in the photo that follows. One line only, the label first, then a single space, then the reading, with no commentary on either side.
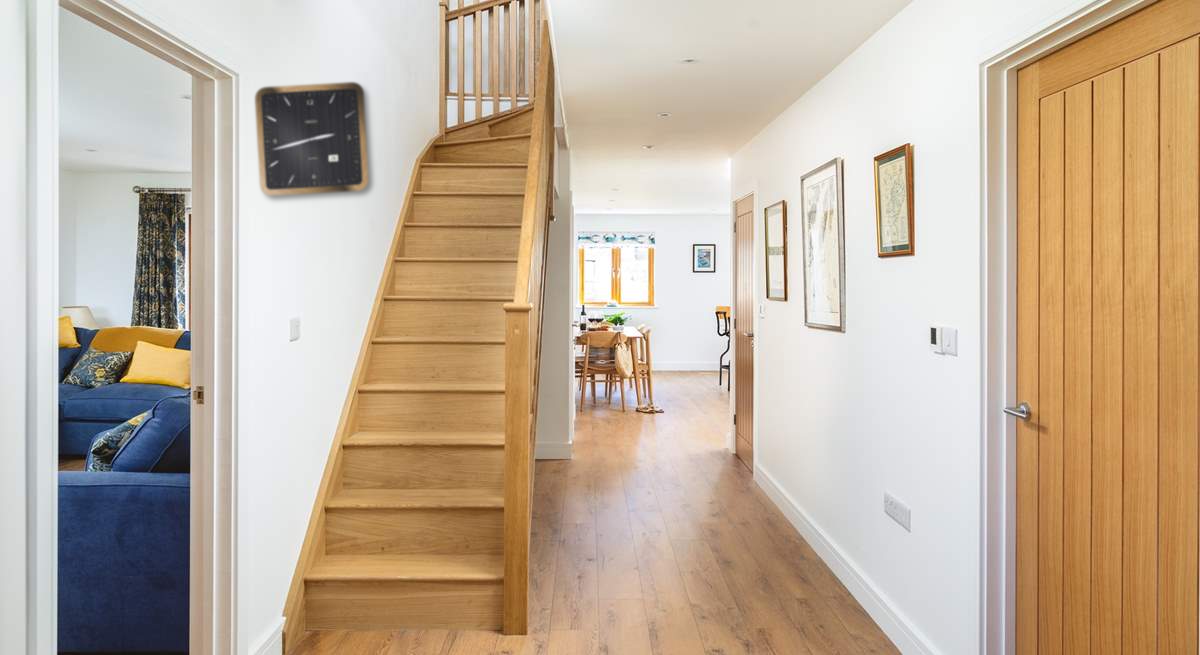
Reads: 2:43
